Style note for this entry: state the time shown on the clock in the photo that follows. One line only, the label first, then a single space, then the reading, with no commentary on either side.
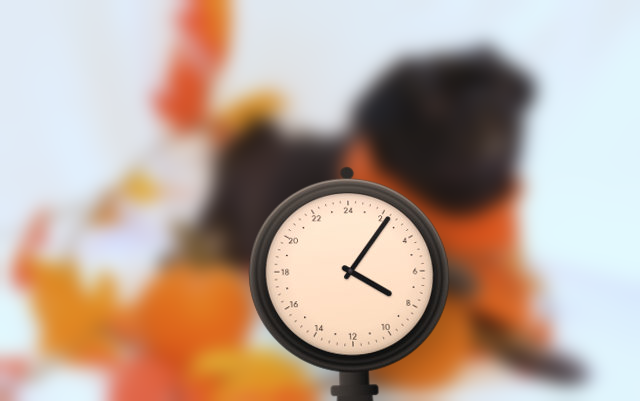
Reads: 8:06
